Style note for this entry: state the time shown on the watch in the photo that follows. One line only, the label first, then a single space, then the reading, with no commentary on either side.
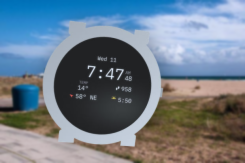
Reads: 7:47
